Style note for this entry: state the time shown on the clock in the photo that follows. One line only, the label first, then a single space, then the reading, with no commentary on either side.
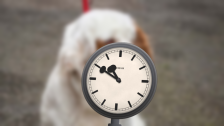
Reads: 10:50
